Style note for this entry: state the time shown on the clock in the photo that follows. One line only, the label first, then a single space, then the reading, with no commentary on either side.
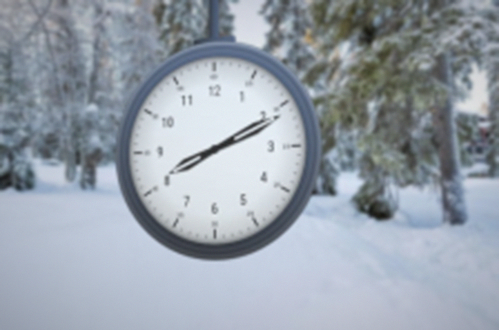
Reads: 8:11
